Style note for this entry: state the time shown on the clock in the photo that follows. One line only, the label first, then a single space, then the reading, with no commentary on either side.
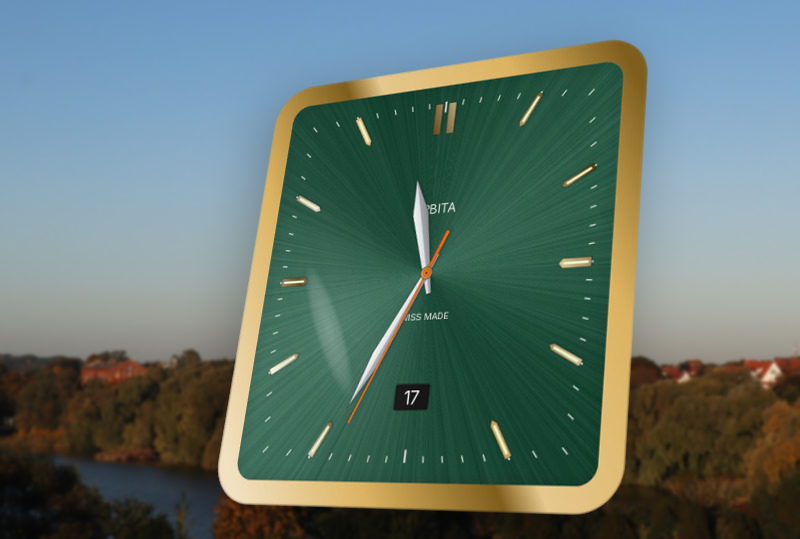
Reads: 11:34:34
